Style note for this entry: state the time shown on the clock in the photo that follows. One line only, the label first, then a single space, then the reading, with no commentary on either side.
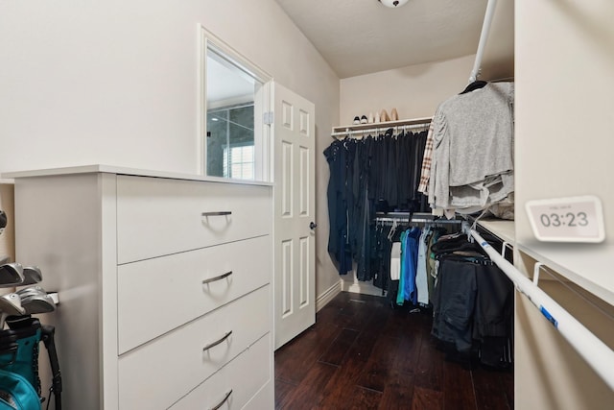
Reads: 3:23
